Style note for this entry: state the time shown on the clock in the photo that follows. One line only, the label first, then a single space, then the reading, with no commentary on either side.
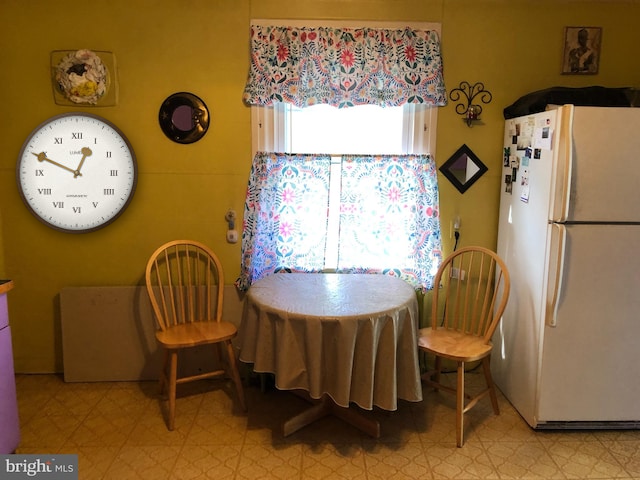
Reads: 12:49
